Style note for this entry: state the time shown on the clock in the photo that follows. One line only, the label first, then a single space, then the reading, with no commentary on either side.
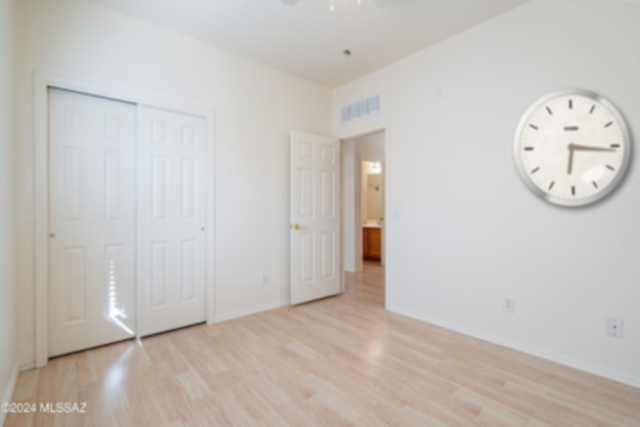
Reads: 6:16
